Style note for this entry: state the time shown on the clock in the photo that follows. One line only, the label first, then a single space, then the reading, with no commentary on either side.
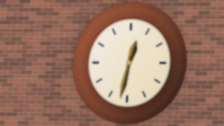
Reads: 12:32
